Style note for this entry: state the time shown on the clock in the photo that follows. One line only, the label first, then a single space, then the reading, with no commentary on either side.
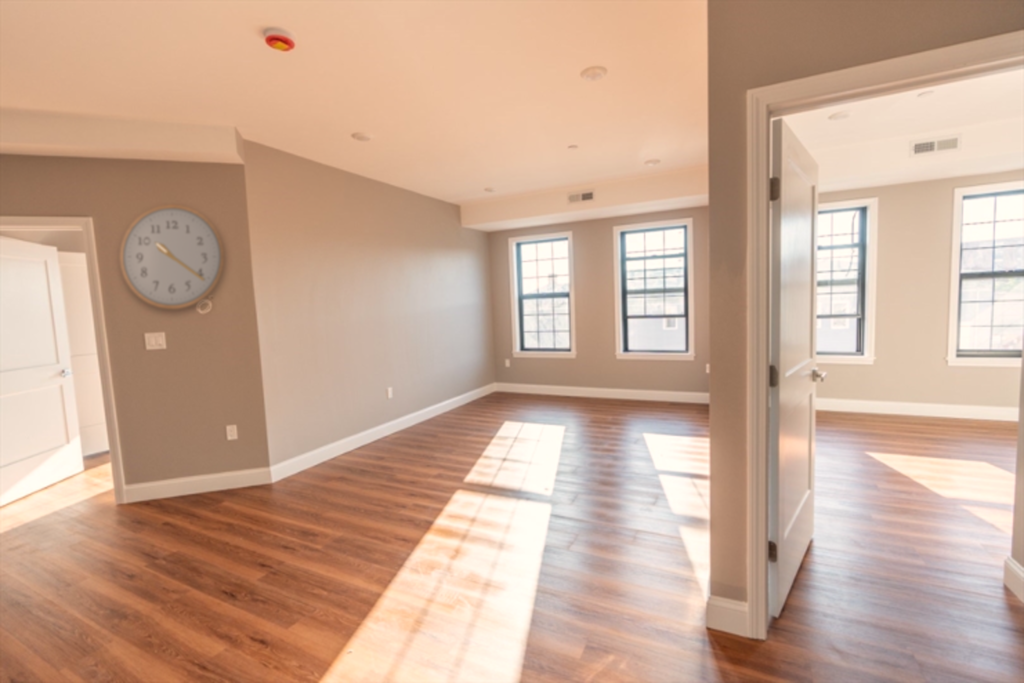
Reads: 10:21
